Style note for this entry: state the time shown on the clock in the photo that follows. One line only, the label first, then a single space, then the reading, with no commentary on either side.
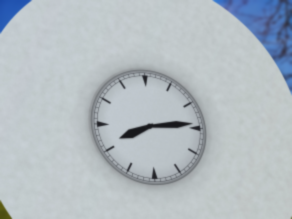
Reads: 8:14
